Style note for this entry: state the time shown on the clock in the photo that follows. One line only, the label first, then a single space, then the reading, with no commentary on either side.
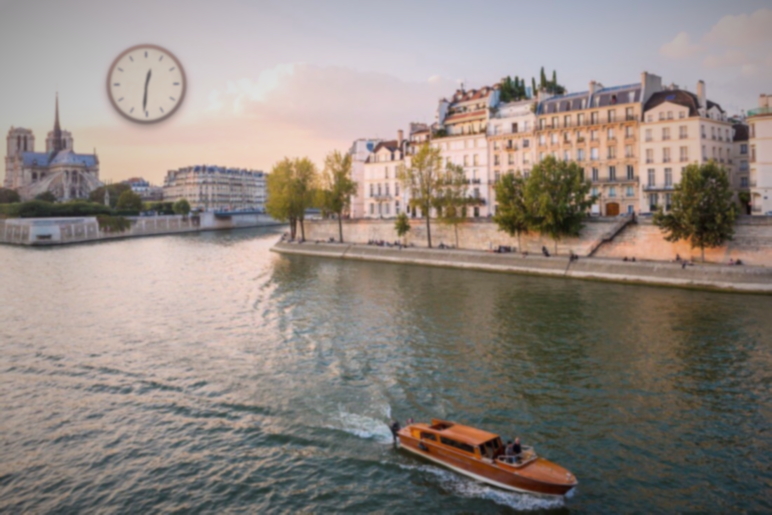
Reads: 12:31
